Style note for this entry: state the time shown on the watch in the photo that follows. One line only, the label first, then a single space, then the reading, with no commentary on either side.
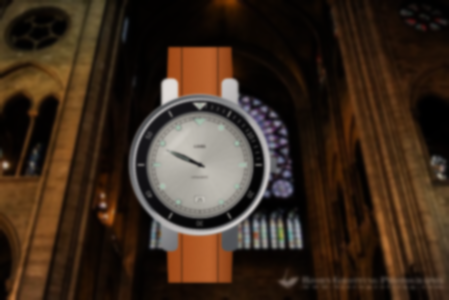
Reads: 9:49
